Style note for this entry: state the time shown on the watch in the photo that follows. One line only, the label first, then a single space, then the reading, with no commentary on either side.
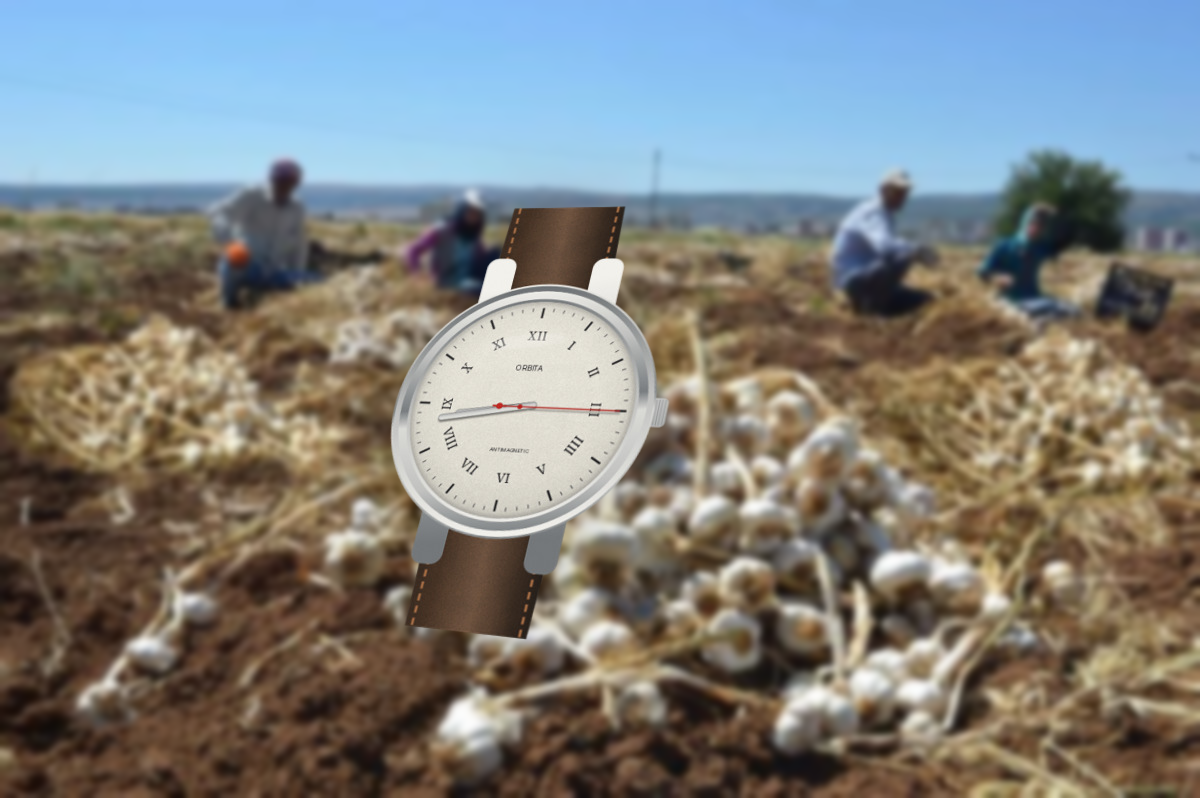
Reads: 8:43:15
